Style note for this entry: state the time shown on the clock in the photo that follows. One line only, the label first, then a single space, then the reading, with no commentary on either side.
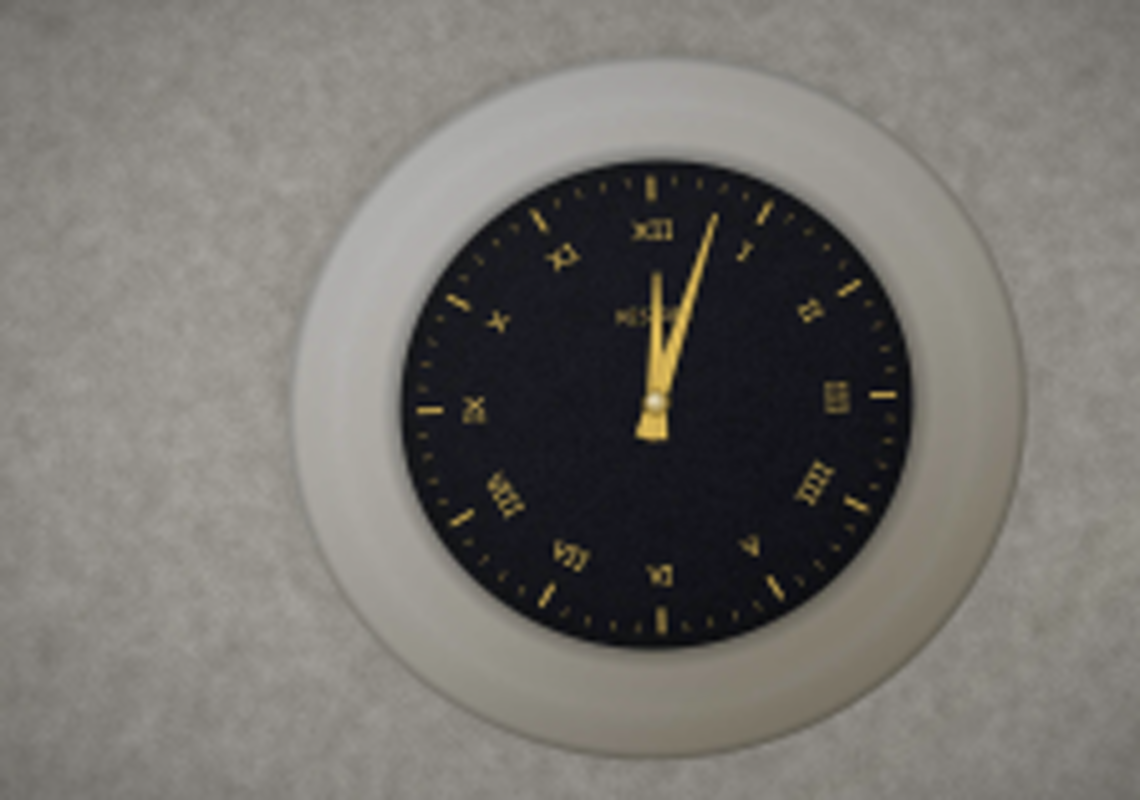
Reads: 12:03
